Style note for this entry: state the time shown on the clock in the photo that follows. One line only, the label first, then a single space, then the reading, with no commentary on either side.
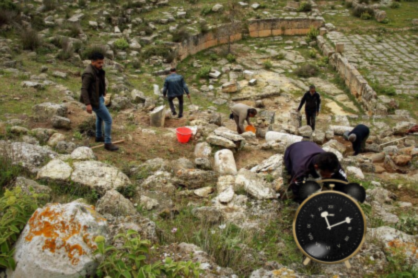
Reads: 11:11
